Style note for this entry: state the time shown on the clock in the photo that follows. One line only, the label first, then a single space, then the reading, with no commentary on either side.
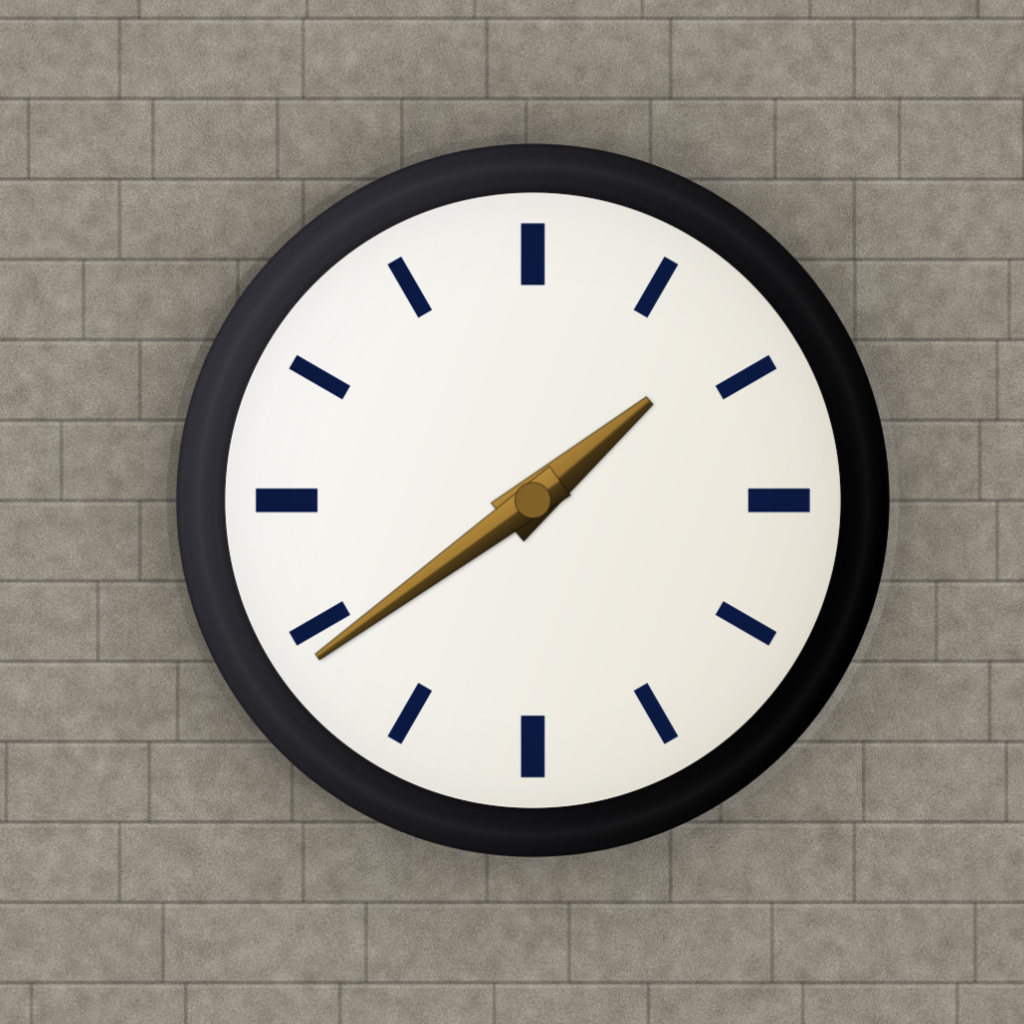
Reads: 1:39
